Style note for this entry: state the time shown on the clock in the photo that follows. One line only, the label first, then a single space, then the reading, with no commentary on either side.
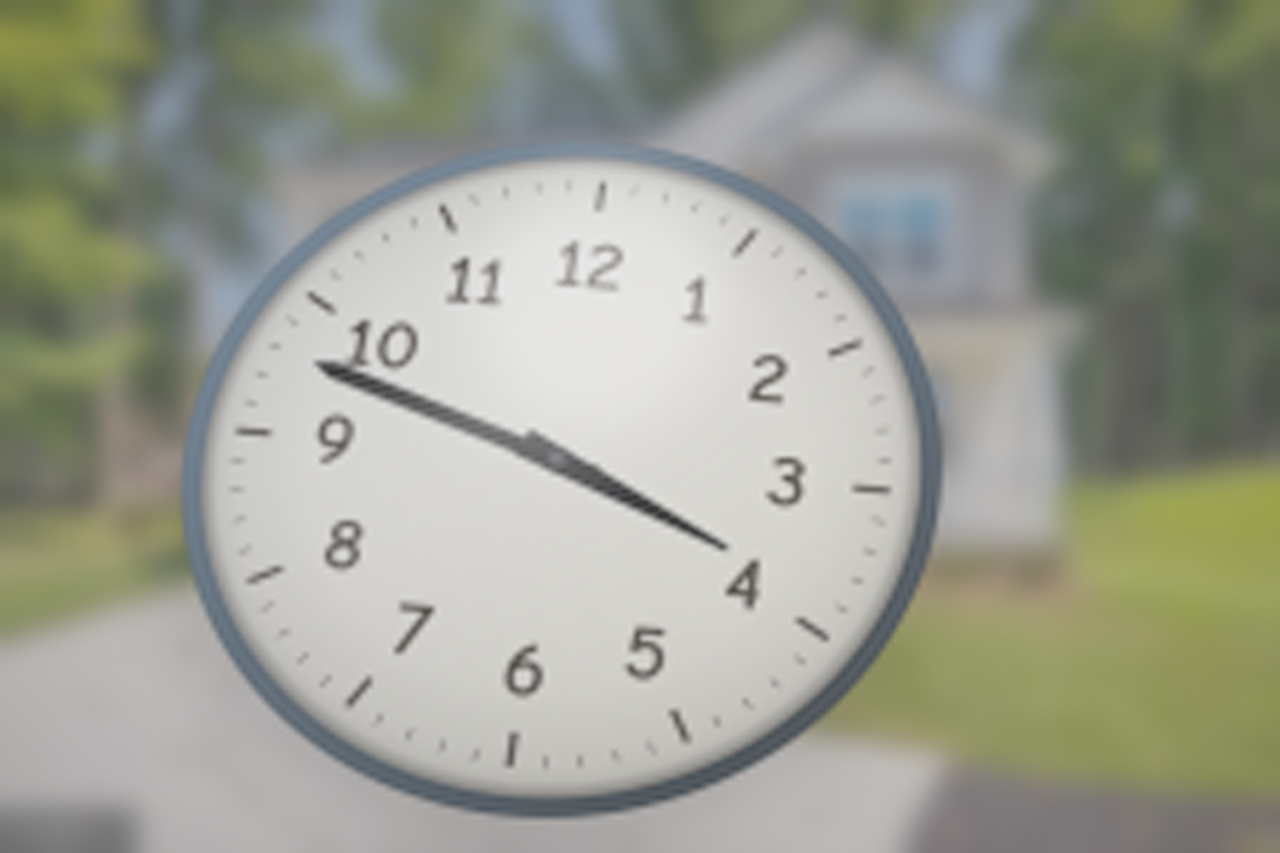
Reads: 3:48
